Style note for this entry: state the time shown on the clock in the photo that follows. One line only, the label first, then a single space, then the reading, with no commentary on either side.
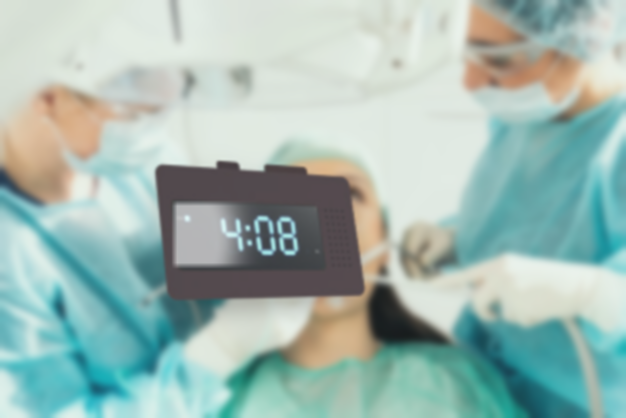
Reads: 4:08
